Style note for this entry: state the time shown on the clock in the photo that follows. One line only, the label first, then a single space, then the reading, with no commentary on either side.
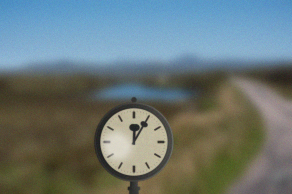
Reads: 12:05
